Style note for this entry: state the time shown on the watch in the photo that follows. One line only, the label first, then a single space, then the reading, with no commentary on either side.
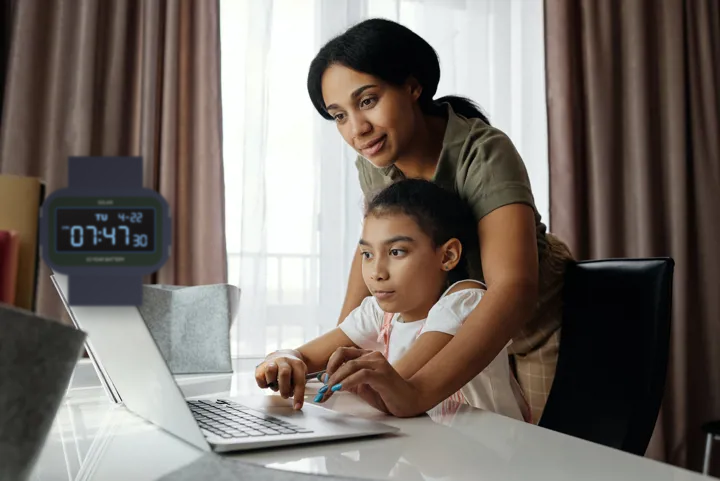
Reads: 7:47:30
